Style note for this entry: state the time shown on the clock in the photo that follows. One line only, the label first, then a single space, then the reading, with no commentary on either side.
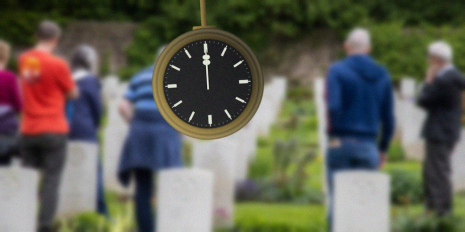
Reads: 12:00
